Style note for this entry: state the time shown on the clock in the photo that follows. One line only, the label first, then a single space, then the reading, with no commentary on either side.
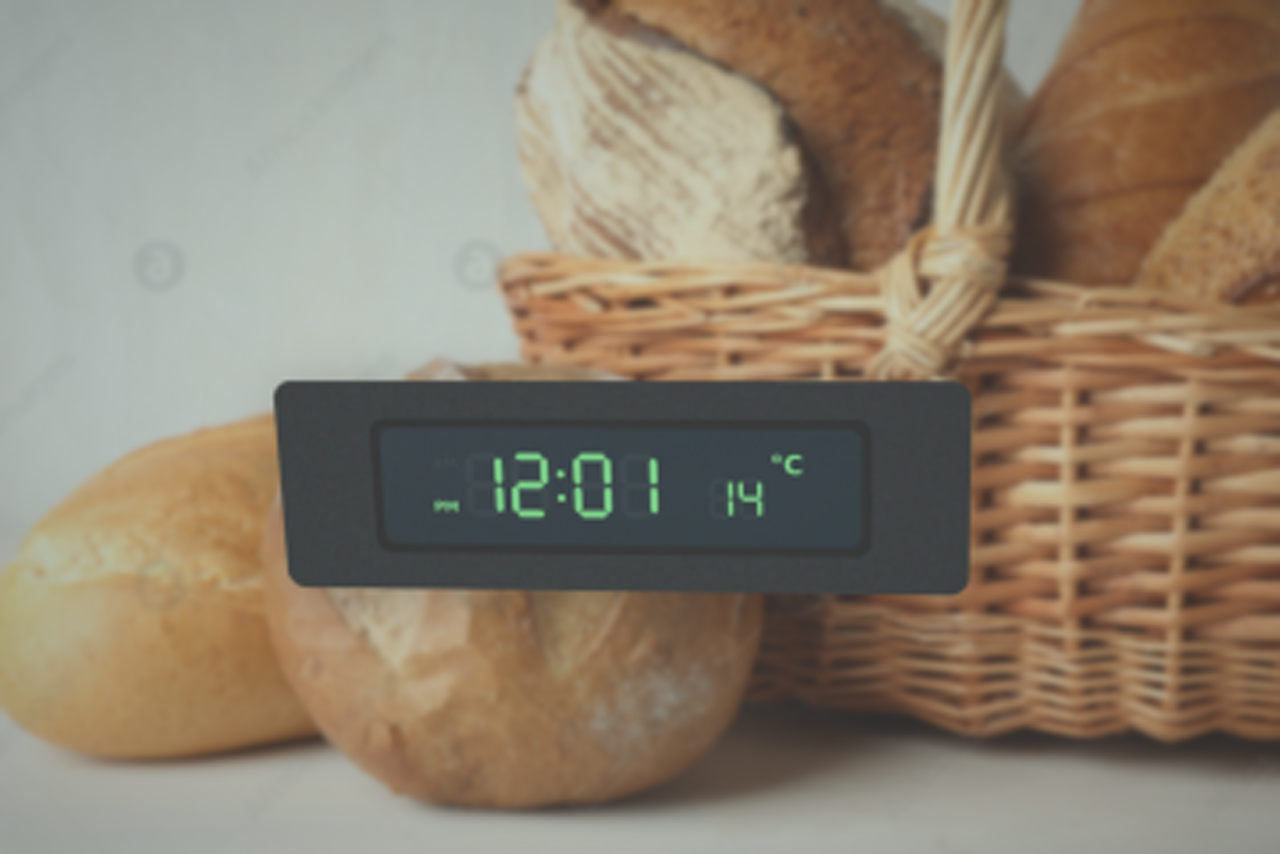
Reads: 12:01
